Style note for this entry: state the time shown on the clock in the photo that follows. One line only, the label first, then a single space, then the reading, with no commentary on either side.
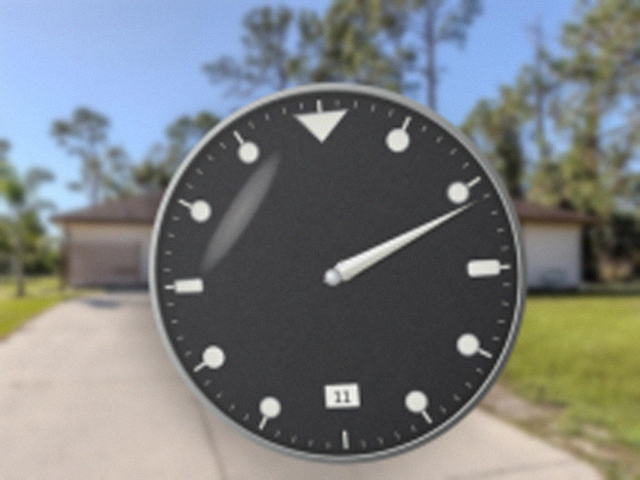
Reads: 2:11
